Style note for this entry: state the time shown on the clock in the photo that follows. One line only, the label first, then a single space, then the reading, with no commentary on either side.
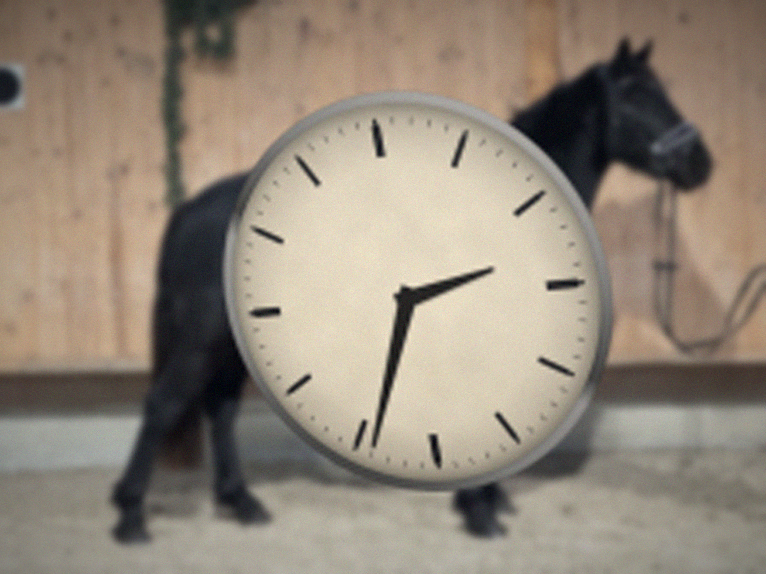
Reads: 2:34
